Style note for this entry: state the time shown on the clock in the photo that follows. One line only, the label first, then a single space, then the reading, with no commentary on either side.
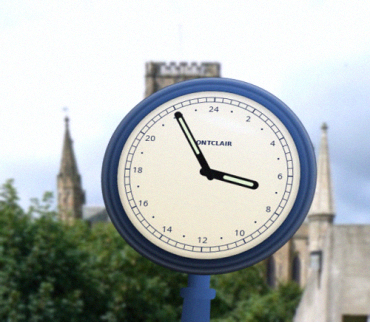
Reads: 6:55
